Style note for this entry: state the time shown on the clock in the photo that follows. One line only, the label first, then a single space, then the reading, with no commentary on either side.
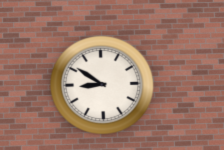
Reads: 8:51
